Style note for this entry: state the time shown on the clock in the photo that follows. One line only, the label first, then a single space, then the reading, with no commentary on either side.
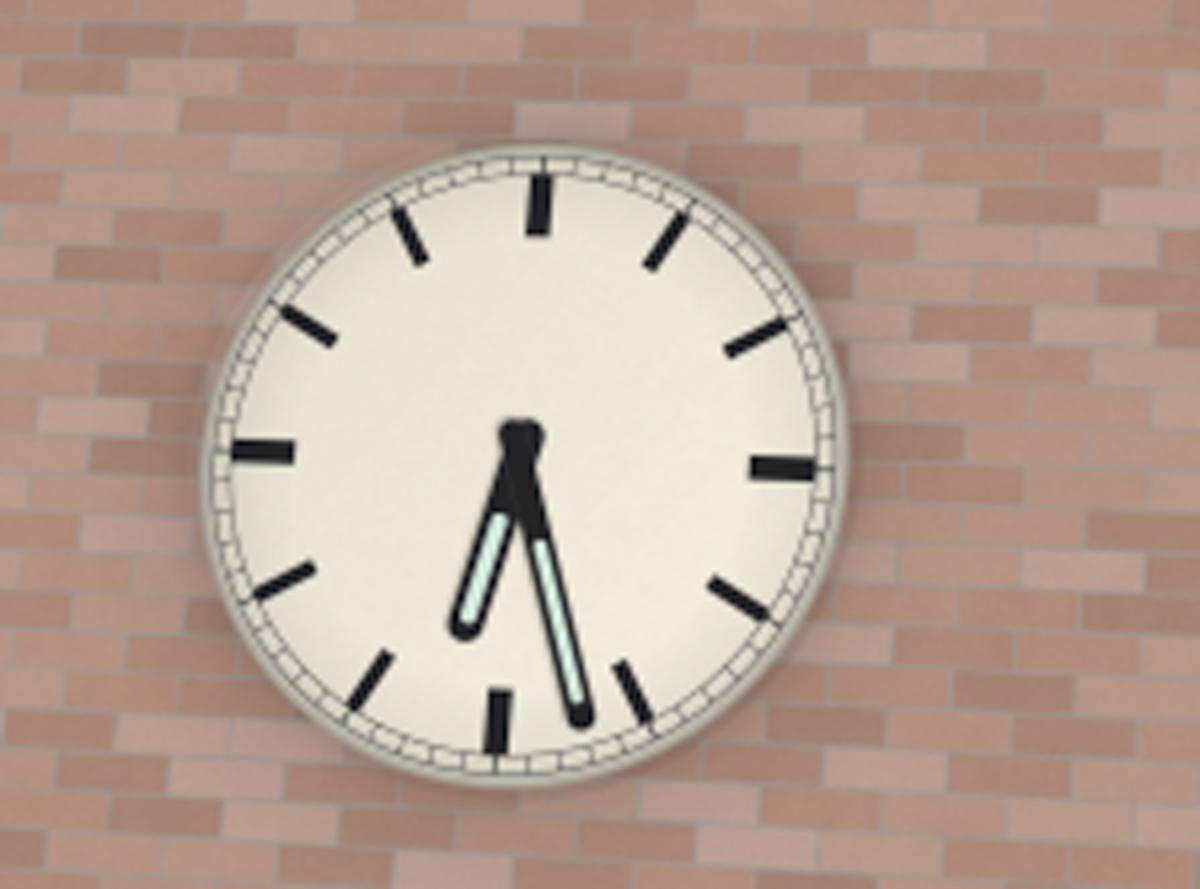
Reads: 6:27
